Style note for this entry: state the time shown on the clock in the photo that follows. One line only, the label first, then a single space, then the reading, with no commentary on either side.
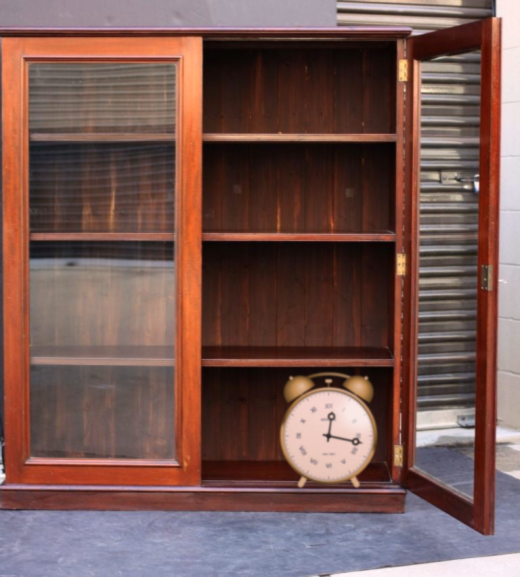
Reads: 12:17
